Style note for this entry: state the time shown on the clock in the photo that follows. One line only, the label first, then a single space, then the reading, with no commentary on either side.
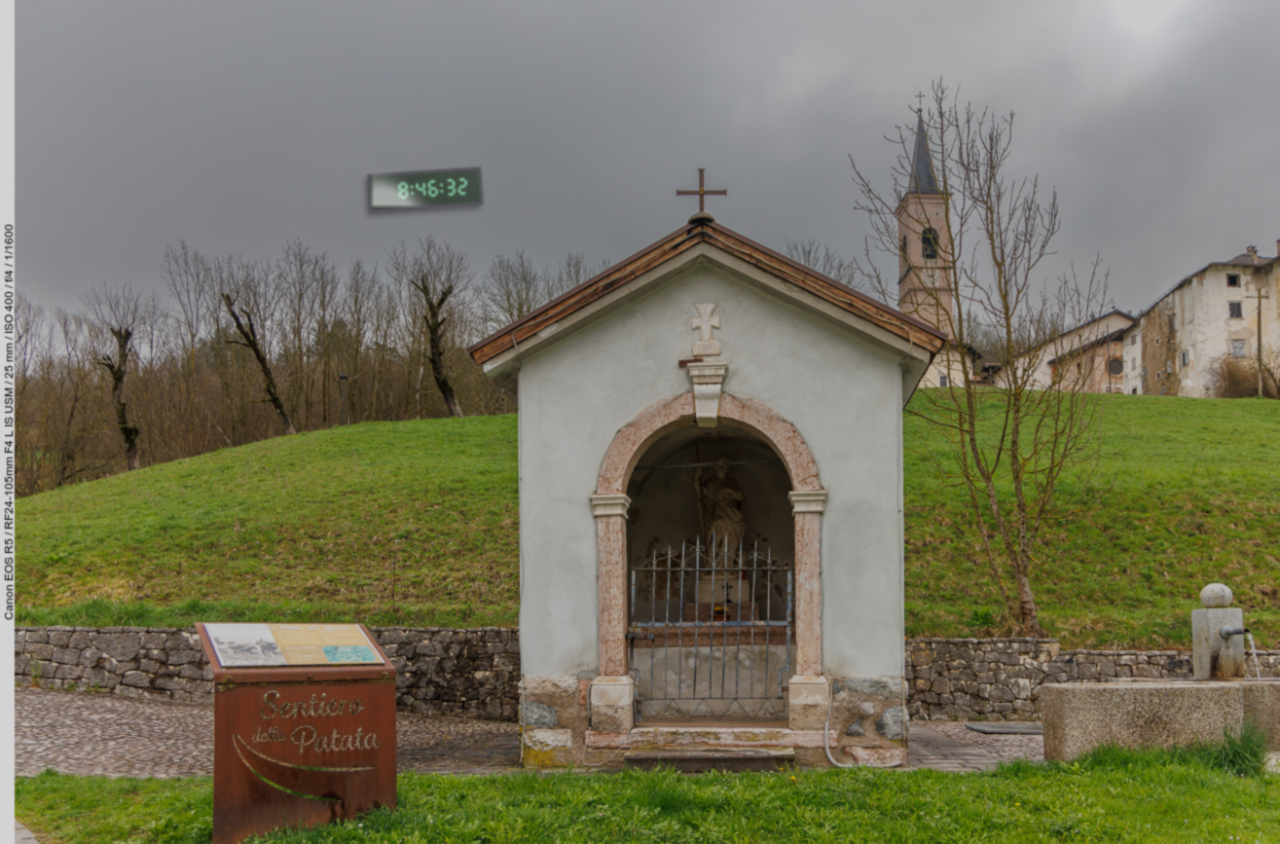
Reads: 8:46:32
